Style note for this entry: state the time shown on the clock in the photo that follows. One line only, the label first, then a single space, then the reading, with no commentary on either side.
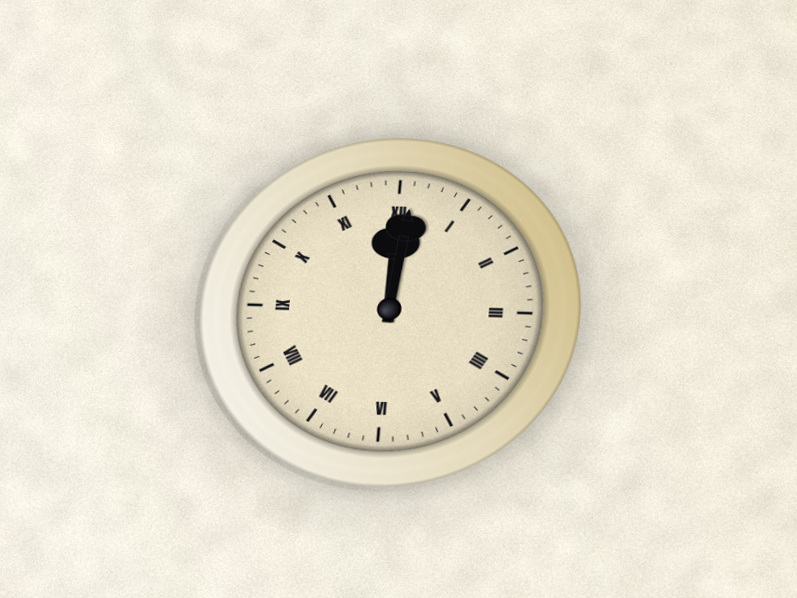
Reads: 12:01
